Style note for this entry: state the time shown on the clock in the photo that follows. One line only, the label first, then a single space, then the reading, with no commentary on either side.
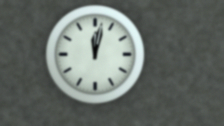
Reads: 12:02
